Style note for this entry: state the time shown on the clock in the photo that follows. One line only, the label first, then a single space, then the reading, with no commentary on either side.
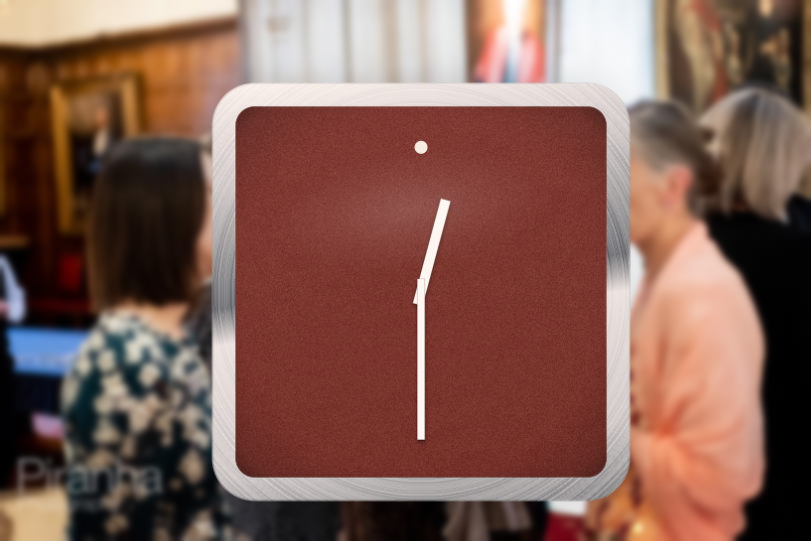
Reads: 12:30
